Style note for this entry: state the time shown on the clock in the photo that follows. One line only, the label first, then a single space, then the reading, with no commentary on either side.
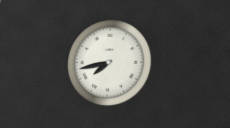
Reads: 7:43
